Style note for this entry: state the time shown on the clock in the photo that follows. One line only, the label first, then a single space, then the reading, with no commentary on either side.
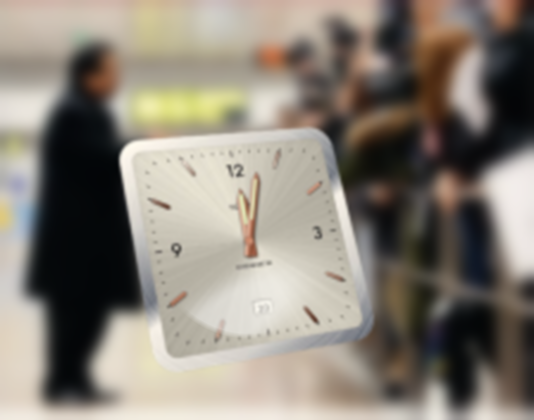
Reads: 12:03
